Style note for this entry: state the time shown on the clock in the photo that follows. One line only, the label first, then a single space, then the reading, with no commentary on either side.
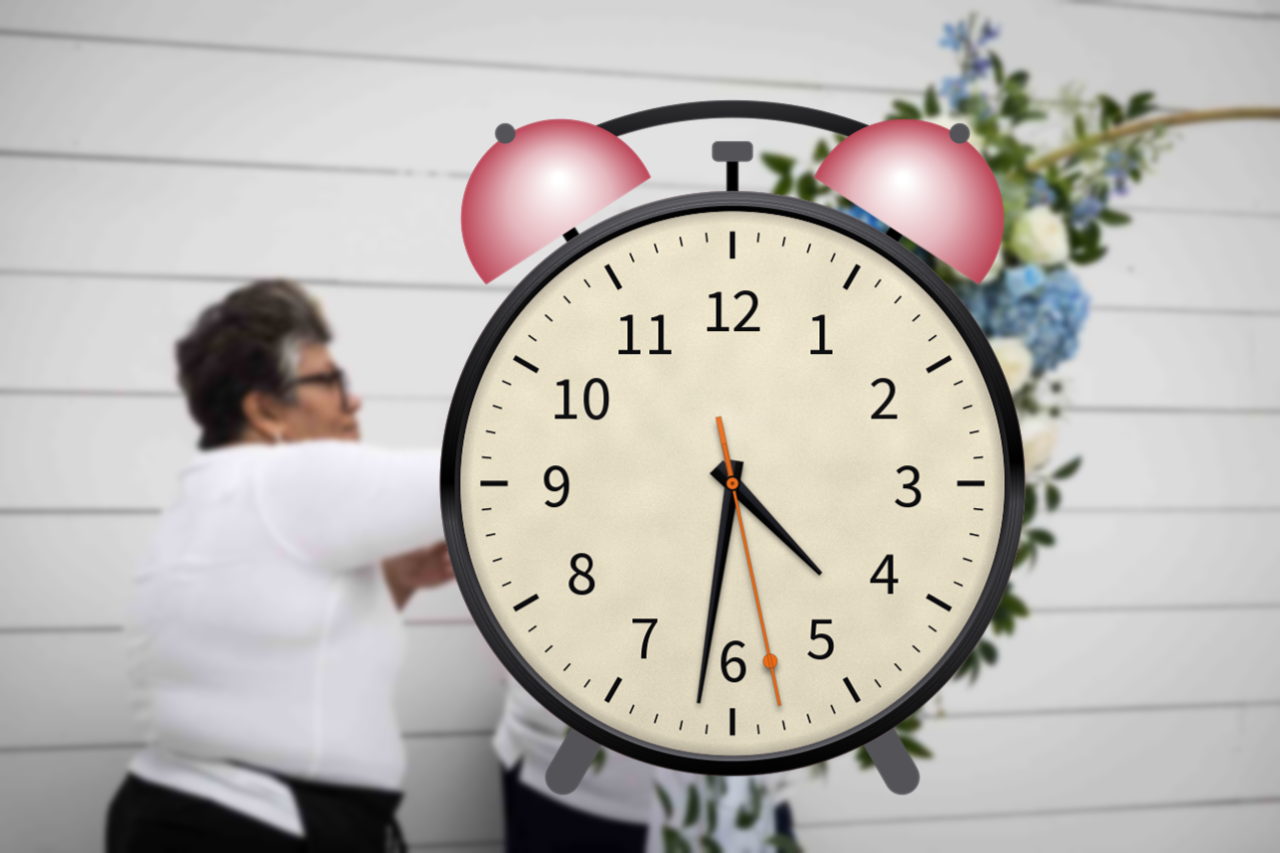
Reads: 4:31:28
